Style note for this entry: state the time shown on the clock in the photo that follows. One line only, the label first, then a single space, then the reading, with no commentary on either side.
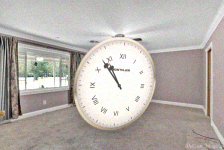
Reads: 10:53
